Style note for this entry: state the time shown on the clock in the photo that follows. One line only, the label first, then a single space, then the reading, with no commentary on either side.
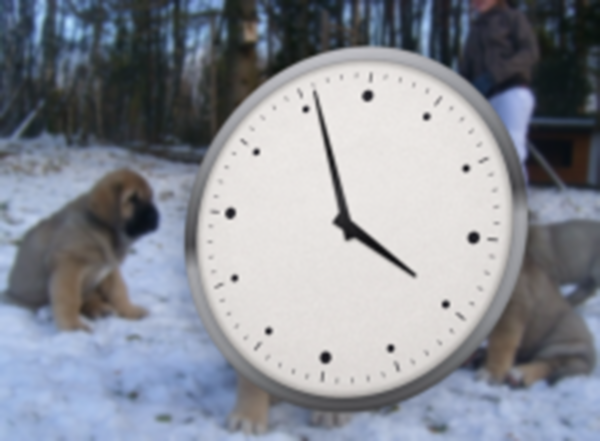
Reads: 3:56
